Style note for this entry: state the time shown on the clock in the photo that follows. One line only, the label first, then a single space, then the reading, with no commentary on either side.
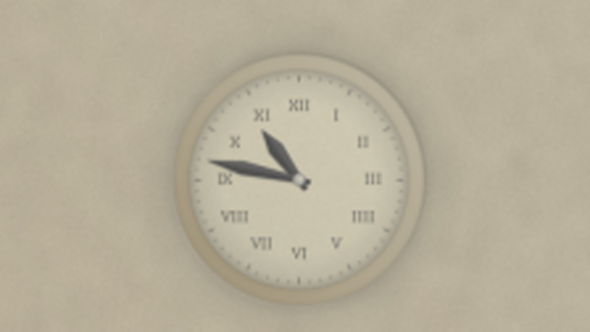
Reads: 10:47
